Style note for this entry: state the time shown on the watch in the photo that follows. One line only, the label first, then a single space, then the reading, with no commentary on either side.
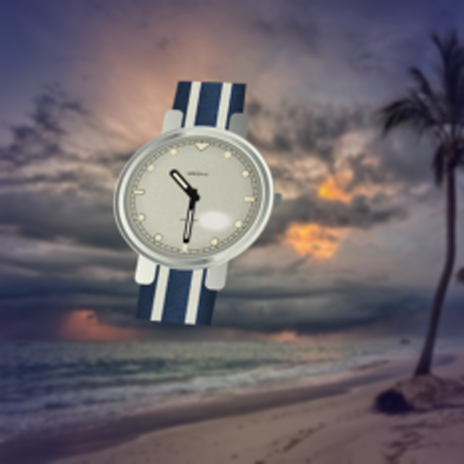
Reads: 10:30
